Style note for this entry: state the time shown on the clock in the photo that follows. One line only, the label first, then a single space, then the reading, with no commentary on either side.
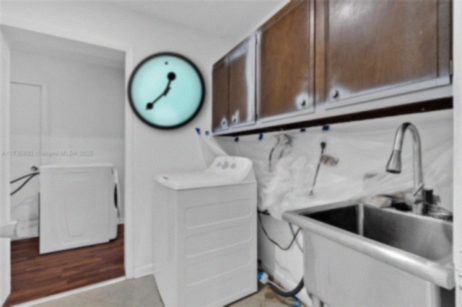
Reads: 12:38
